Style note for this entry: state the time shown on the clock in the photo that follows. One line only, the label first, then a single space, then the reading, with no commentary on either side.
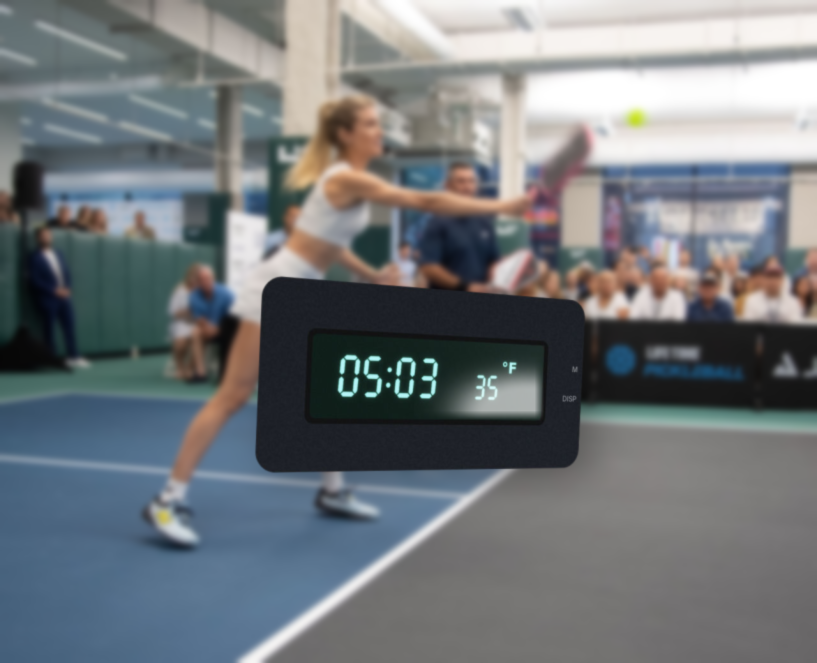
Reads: 5:03
